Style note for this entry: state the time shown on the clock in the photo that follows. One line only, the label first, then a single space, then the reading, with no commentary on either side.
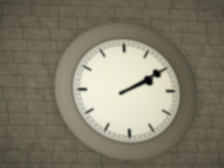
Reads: 2:10
